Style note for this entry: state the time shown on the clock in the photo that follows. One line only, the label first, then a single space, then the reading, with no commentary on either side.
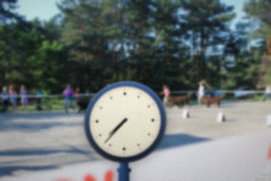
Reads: 7:37
